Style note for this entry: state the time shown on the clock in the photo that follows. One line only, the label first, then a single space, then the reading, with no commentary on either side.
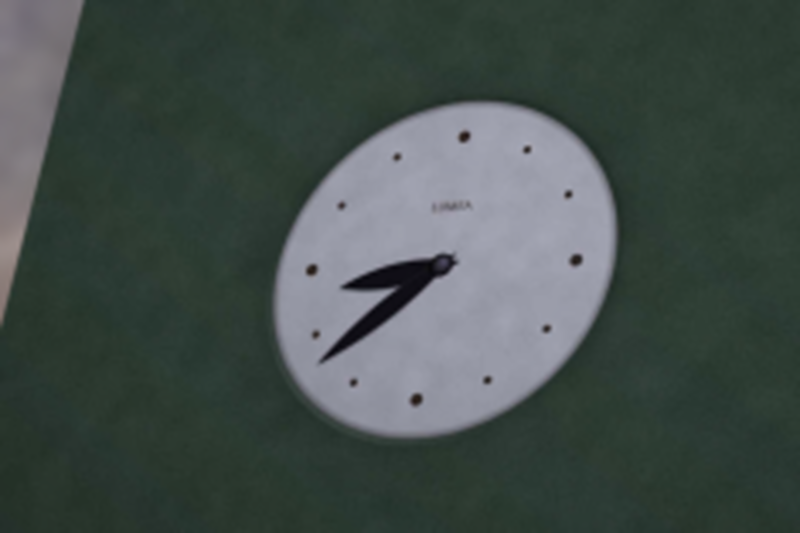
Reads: 8:38
